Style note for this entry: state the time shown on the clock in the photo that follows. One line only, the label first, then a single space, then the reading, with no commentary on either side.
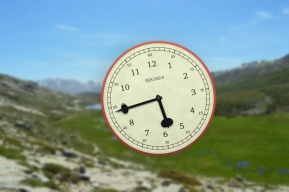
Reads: 5:44
